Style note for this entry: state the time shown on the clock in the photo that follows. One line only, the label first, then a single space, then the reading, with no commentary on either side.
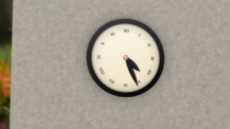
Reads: 4:26
